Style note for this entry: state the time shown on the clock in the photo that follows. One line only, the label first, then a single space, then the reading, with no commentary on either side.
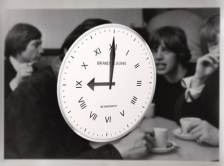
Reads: 9:00
